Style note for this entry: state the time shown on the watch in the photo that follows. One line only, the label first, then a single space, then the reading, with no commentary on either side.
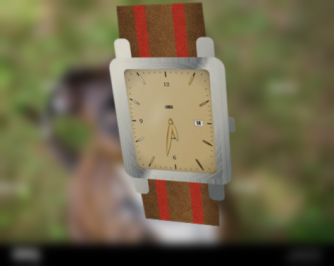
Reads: 5:32
